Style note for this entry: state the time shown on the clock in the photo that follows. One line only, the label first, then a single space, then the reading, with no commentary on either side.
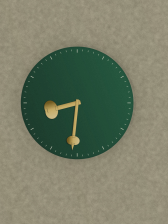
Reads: 8:31
